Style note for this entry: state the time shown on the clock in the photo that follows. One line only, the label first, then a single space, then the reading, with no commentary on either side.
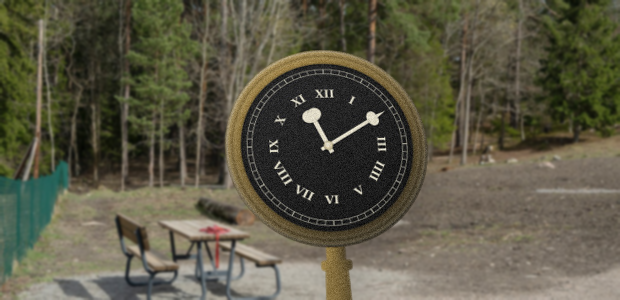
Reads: 11:10
